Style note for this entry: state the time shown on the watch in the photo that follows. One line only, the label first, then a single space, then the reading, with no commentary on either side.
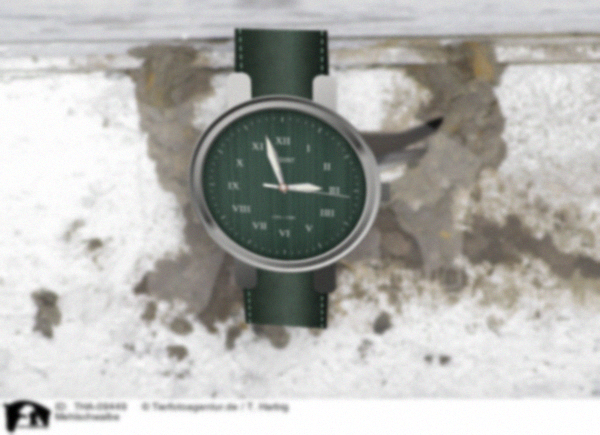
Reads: 2:57:16
